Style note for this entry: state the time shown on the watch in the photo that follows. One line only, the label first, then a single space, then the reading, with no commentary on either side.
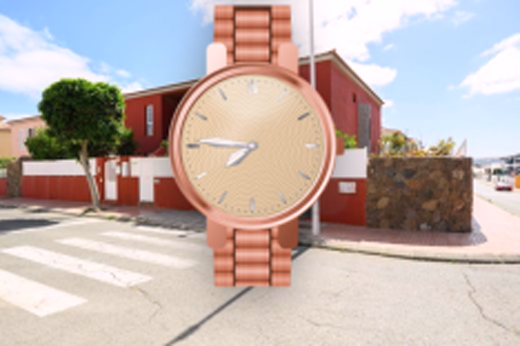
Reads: 7:46
